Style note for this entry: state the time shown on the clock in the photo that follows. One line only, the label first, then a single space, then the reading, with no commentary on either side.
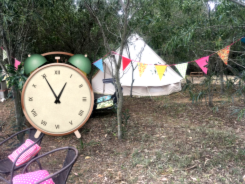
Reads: 12:55
